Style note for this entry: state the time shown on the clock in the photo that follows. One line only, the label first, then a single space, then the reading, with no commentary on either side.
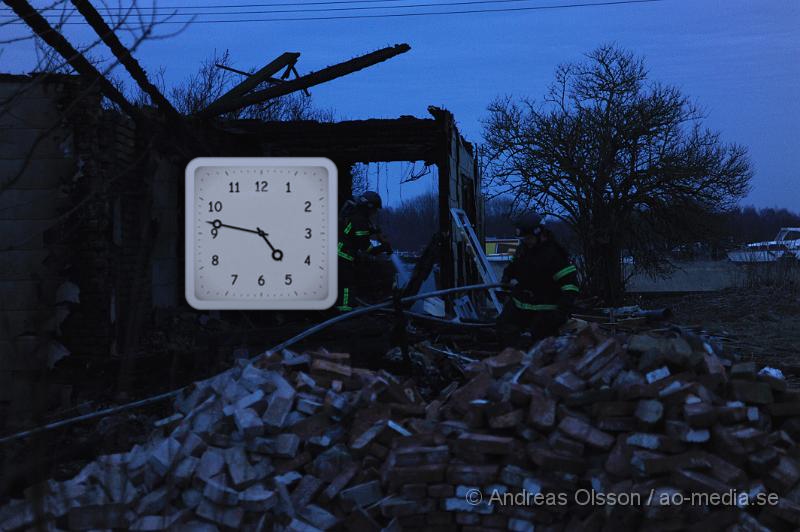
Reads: 4:47
